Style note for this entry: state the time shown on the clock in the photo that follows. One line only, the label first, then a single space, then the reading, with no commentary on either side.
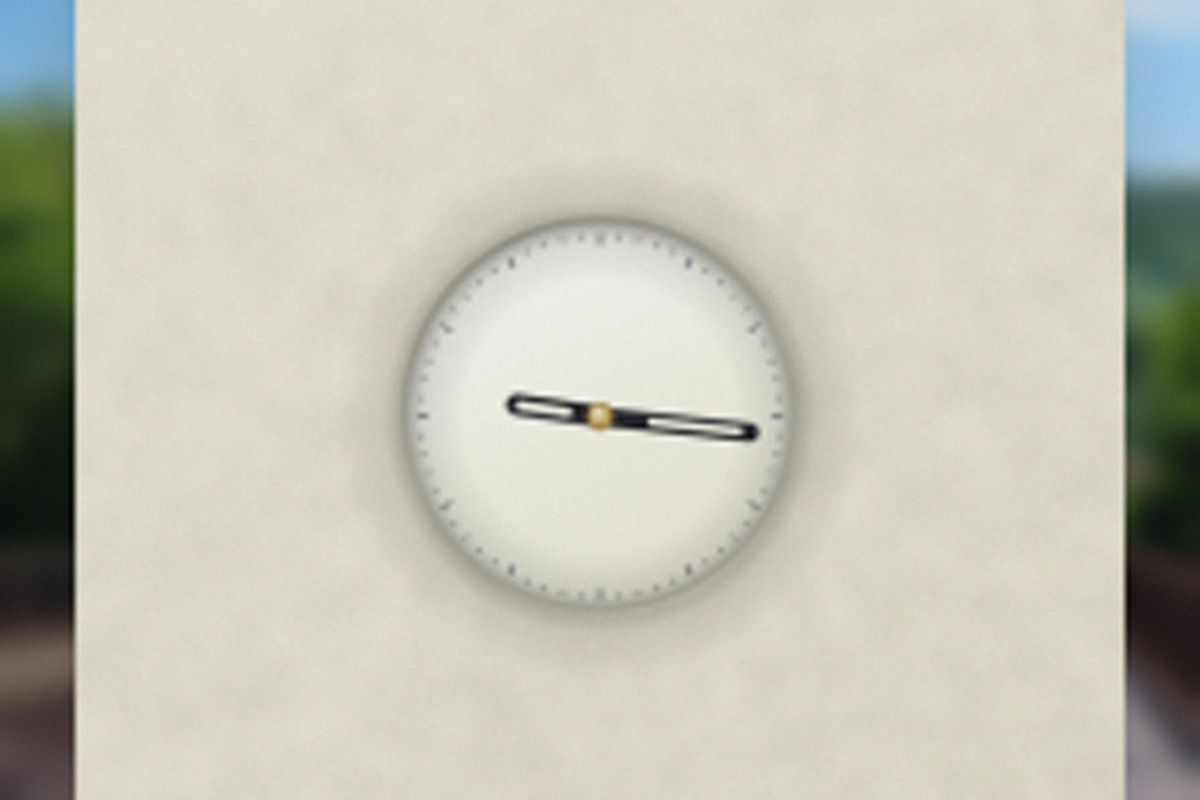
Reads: 9:16
